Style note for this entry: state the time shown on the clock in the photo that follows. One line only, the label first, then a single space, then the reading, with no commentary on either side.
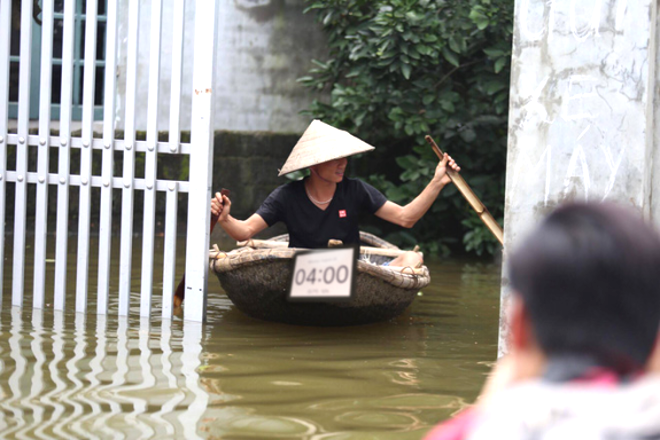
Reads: 4:00
